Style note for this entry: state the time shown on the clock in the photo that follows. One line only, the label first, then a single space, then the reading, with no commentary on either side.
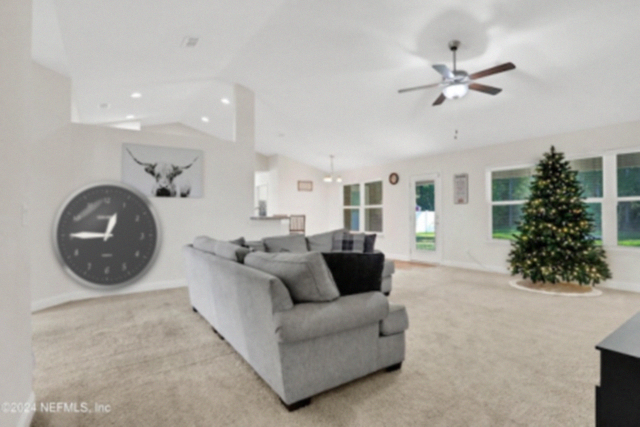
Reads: 12:45
